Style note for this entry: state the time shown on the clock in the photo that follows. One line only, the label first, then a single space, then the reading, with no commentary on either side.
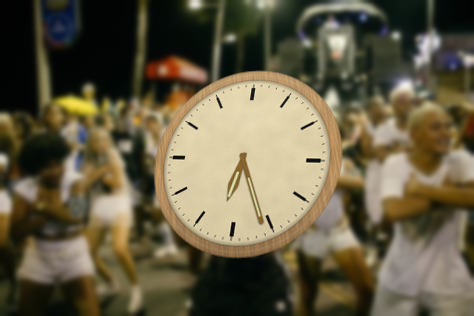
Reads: 6:26
